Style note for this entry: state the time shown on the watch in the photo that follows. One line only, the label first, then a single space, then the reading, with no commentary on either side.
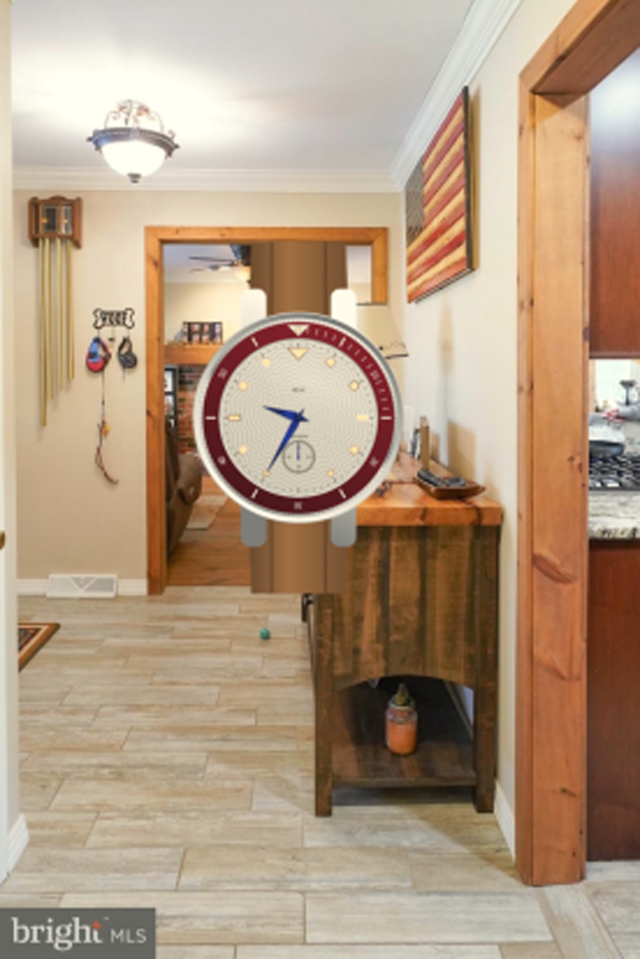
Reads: 9:35
